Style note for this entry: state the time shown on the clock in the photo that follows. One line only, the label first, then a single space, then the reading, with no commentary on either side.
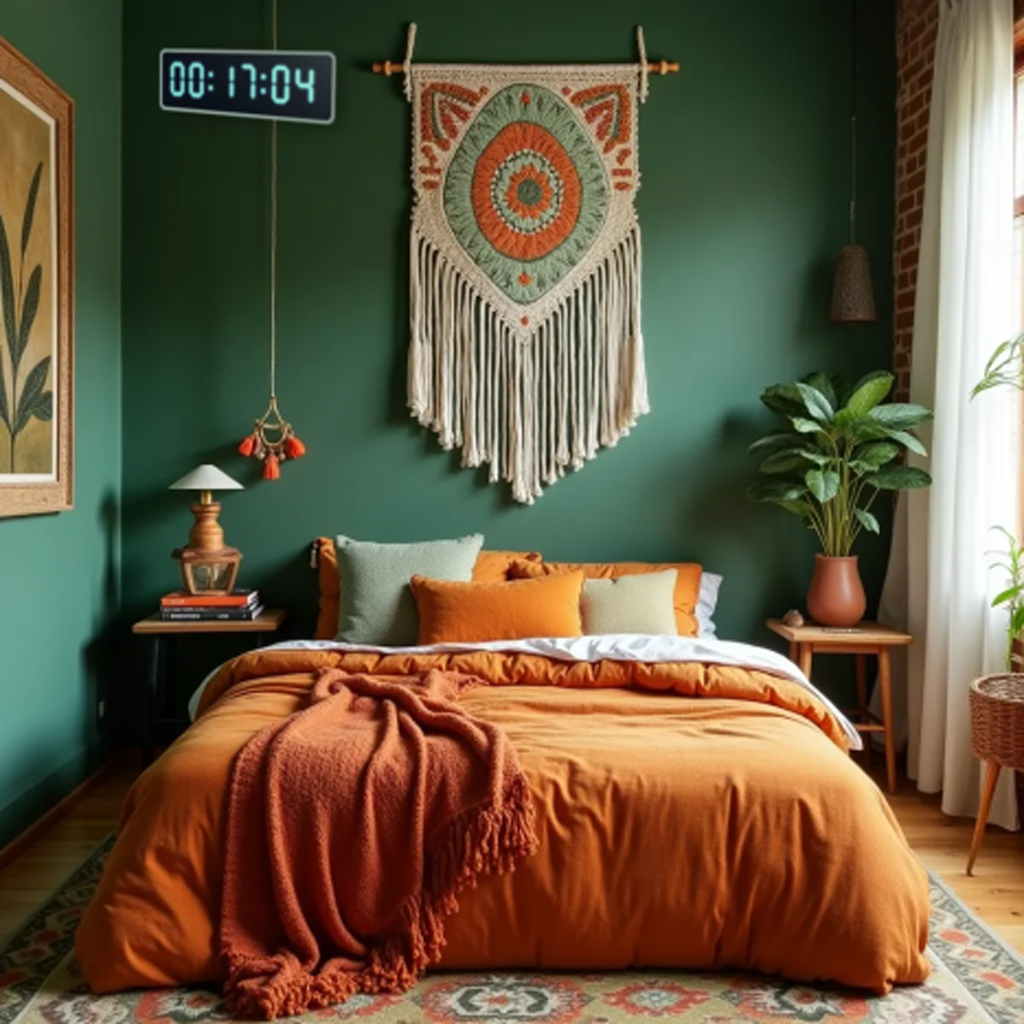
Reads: 0:17:04
